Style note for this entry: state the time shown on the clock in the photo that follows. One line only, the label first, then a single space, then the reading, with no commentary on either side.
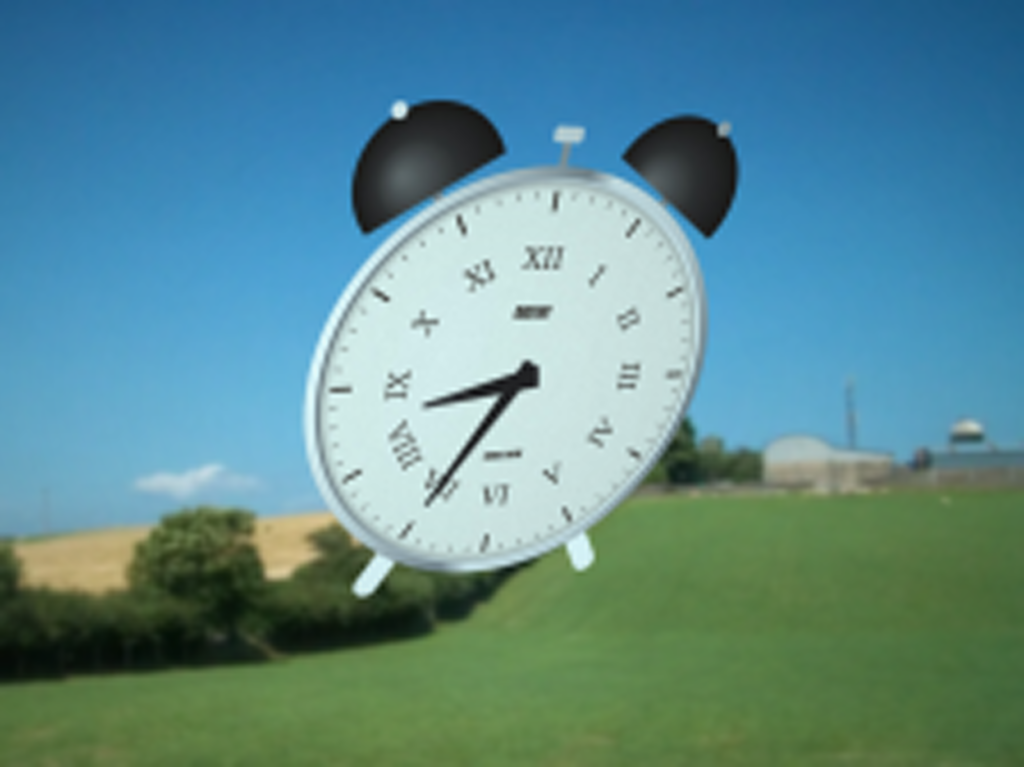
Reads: 8:35
